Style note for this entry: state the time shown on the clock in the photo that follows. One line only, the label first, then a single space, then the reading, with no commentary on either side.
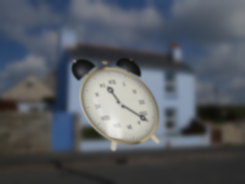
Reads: 11:22
